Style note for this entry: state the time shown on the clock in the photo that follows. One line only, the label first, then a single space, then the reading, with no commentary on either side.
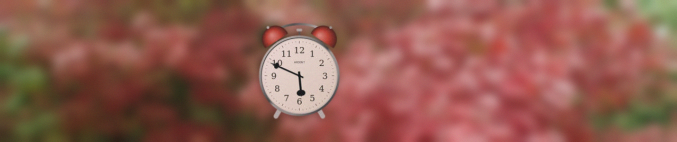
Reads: 5:49
